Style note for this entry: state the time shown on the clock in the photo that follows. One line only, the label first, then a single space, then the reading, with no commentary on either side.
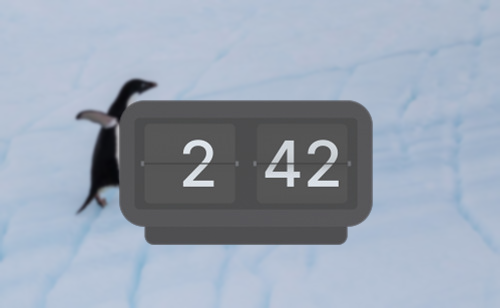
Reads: 2:42
